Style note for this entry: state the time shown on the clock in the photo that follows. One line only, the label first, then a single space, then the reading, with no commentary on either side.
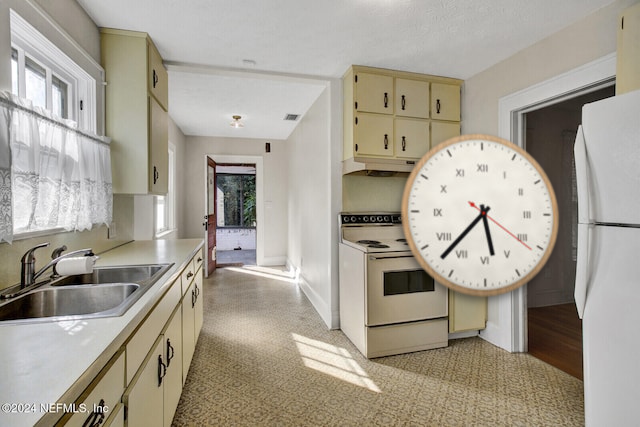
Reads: 5:37:21
